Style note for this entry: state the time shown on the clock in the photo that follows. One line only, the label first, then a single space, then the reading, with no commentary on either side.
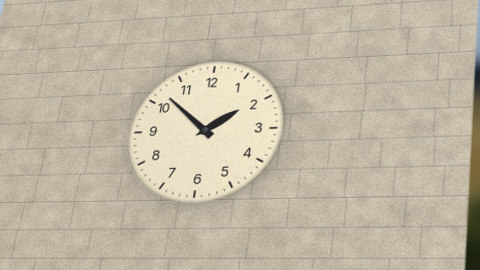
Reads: 1:52
